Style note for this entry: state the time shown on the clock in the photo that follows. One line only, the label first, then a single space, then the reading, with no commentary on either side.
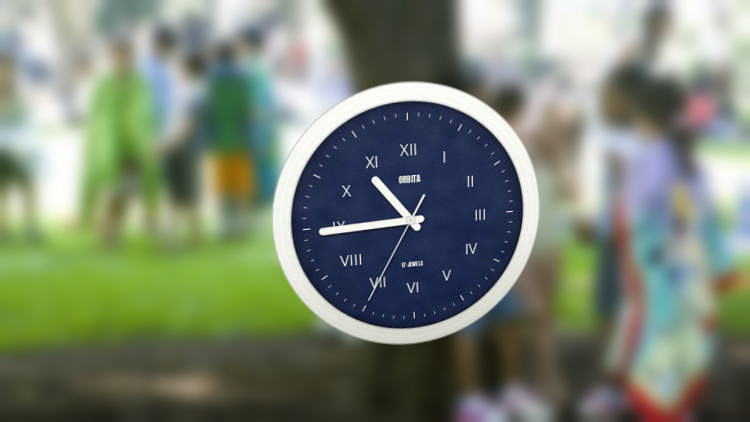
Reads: 10:44:35
